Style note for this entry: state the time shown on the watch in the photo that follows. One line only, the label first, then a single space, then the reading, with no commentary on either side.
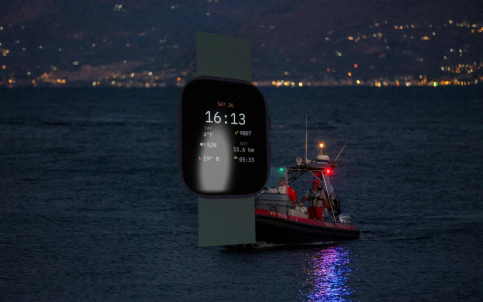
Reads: 16:13
